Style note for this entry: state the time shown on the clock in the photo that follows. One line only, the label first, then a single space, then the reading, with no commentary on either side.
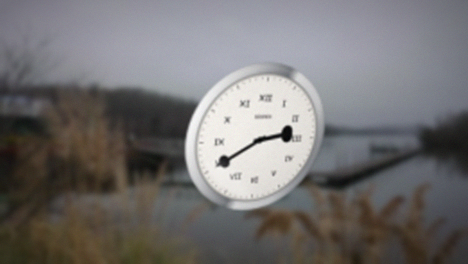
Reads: 2:40
